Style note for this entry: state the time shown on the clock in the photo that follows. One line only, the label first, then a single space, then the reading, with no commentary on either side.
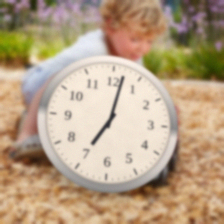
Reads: 7:02
